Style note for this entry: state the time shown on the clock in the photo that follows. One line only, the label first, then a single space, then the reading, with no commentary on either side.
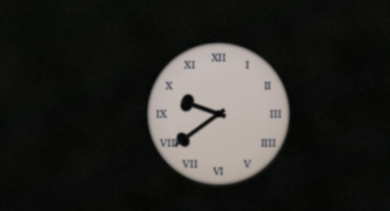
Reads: 9:39
